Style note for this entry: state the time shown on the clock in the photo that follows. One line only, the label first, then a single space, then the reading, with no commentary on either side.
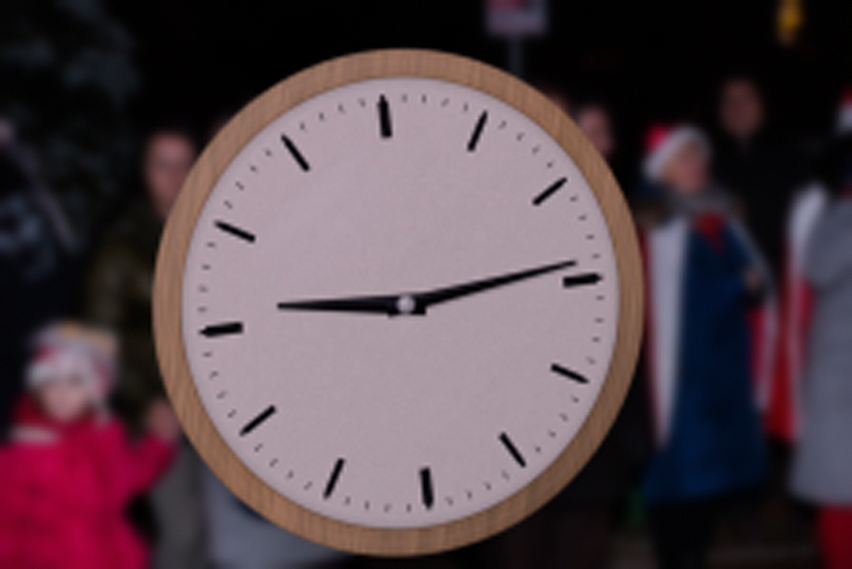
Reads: 9:14
